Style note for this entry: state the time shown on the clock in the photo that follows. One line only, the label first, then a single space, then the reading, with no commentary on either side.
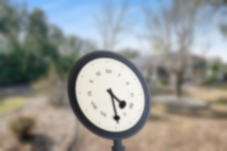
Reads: 4:29
